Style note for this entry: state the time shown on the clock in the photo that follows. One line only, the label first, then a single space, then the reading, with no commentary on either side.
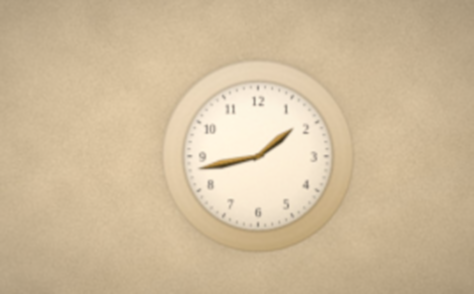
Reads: 1:43
